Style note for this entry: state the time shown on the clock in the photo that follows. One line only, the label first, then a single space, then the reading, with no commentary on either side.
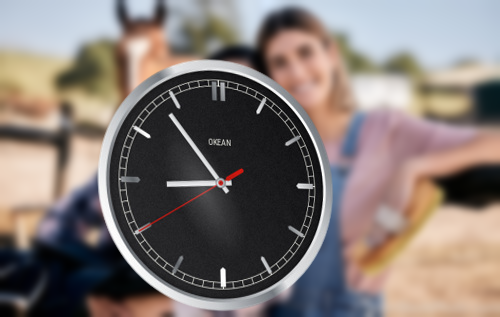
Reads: 8:53:40
